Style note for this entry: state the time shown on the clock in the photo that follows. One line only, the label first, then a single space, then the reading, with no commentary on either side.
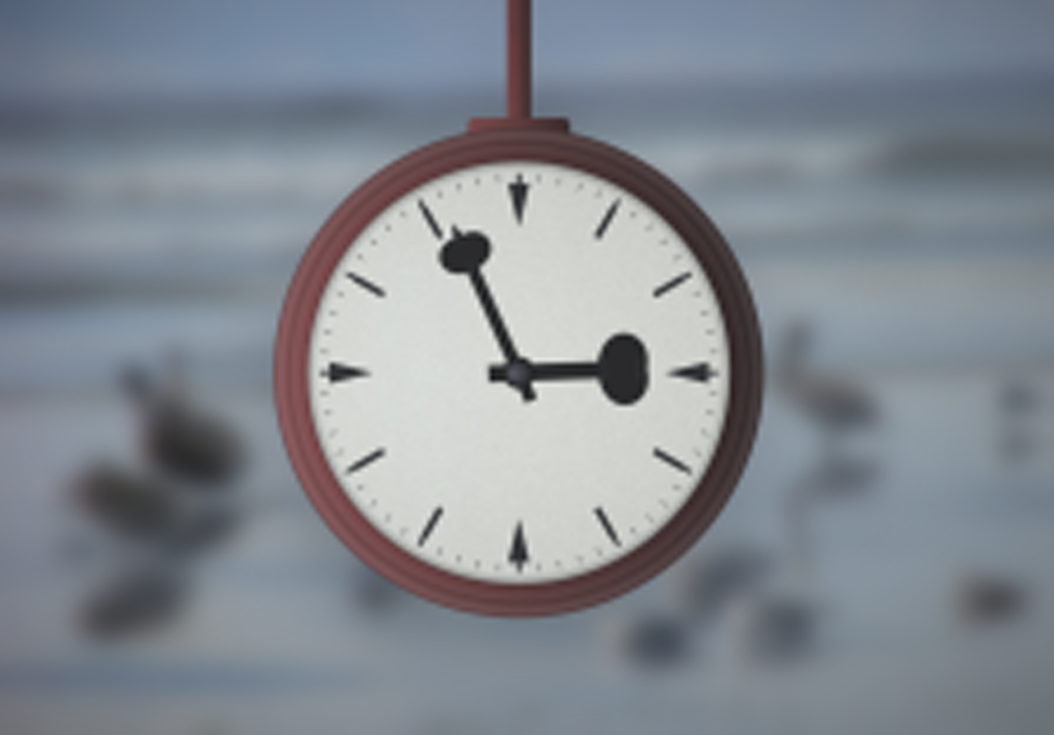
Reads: 2:56
